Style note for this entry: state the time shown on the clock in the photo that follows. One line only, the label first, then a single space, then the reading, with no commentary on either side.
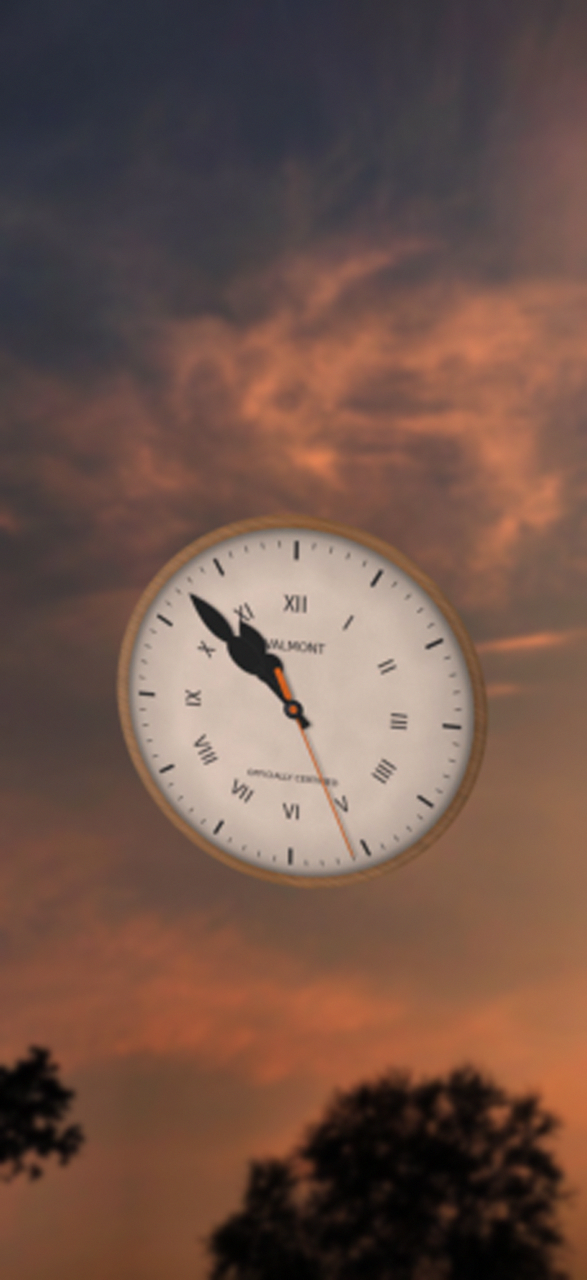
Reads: 10:52:26
